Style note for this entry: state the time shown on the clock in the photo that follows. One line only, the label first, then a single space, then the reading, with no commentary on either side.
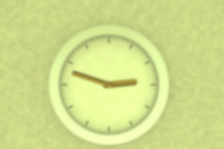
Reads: 2:48
